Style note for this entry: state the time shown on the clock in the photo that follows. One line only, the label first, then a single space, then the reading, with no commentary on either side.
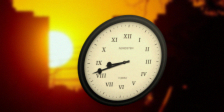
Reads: 8:42
